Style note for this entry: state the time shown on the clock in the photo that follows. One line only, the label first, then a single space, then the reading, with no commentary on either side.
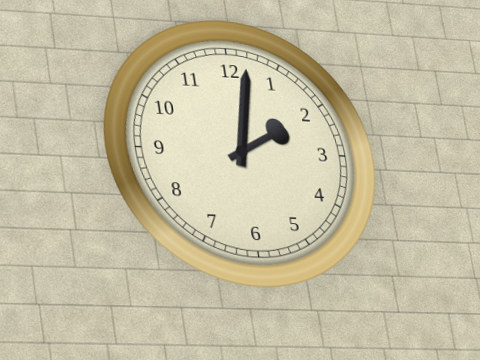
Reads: 2:02
